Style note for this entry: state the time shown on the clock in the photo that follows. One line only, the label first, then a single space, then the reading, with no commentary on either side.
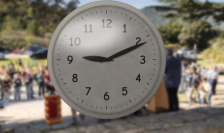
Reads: 9:11
